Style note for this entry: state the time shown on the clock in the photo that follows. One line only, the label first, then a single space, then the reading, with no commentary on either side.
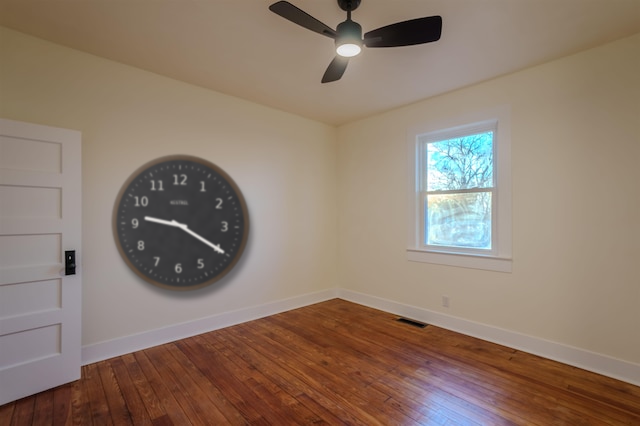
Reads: 9:20
